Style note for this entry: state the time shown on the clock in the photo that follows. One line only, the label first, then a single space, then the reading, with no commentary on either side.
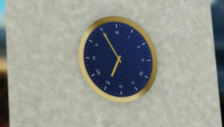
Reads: 6:55
